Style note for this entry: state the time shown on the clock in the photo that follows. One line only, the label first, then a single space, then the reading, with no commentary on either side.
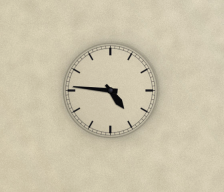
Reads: 4:46
